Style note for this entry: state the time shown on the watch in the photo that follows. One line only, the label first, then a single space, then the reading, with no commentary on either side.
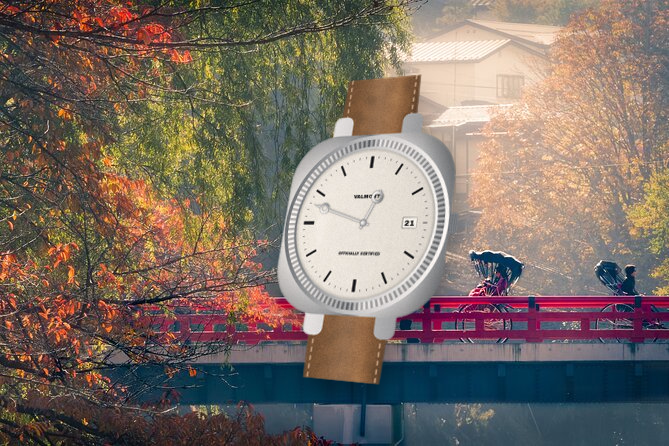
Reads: 12:48
